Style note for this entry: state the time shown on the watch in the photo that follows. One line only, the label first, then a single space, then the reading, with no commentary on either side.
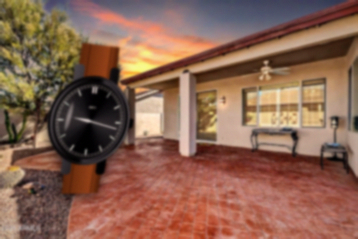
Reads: 9:17
